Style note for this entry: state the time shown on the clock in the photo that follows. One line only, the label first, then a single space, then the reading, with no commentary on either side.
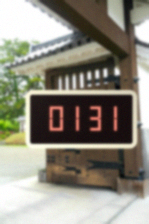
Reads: 1:31
